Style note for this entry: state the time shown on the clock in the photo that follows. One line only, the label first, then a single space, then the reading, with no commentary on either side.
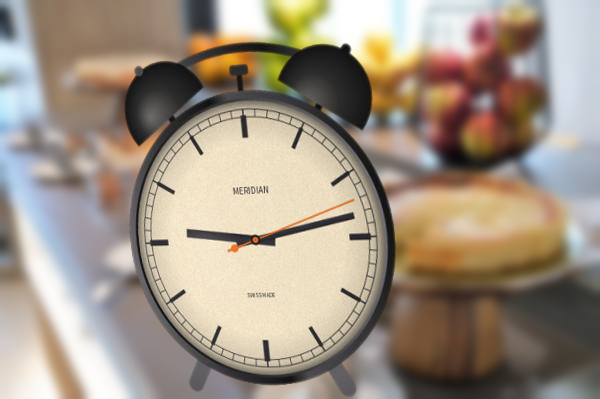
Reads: 9:13:12
